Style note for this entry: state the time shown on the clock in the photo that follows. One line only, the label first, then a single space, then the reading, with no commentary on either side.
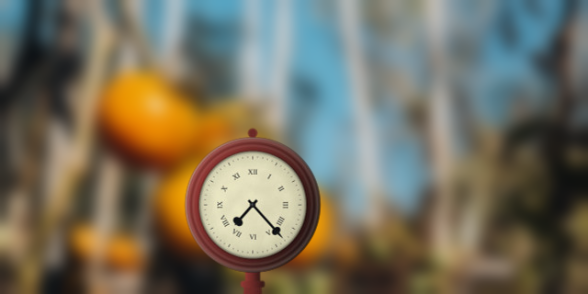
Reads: 7:23
